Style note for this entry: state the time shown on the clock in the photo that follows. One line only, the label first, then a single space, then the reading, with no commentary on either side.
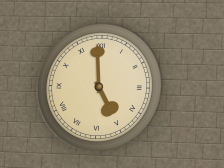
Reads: 4:59
